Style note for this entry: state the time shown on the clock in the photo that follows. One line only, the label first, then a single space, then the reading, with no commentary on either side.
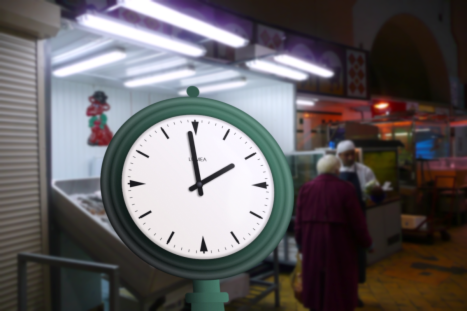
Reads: 1:59
